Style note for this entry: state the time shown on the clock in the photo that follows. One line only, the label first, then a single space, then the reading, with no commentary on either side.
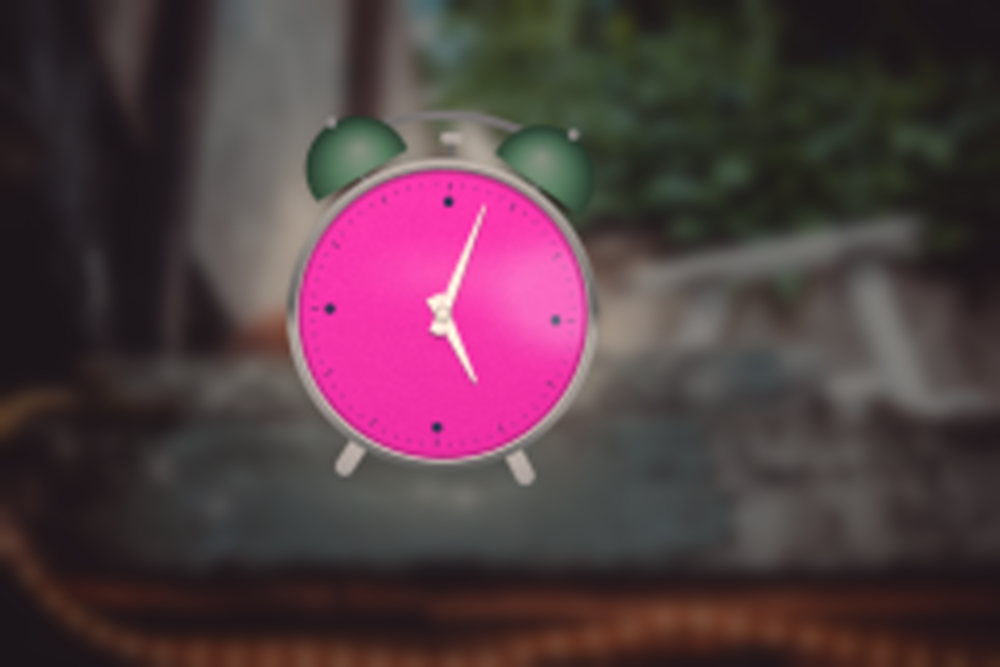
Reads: 5:03
